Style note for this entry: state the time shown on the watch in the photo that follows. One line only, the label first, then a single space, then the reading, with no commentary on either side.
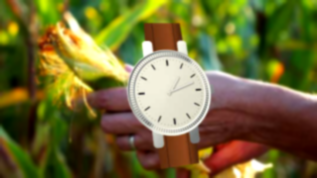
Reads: 1:12
